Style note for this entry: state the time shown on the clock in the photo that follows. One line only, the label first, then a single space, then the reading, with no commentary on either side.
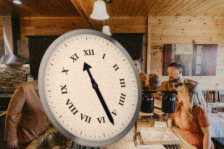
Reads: 11:27
